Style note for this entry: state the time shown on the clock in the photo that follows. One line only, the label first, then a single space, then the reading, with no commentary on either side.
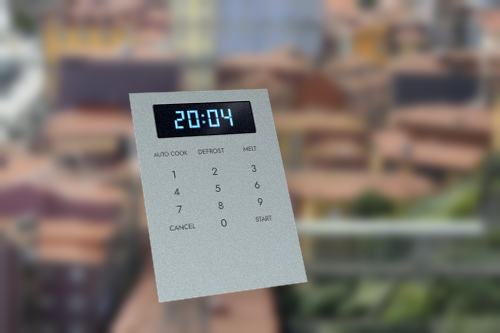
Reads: 20:04
